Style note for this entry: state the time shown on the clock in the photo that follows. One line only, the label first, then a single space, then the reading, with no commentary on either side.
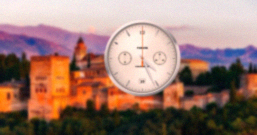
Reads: 4:26
